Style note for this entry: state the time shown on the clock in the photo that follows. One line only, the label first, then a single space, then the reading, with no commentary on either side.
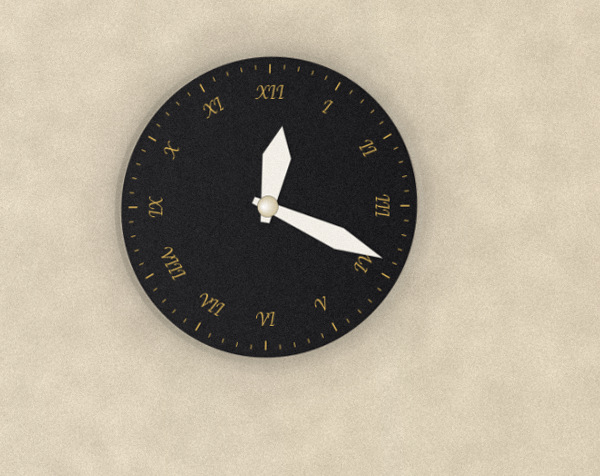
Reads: 12:19
